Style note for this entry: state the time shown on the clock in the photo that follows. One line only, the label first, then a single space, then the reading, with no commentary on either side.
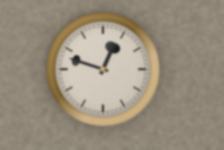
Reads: 12:48
